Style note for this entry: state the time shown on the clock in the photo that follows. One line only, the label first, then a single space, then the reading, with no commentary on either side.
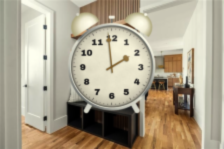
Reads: 1:59
